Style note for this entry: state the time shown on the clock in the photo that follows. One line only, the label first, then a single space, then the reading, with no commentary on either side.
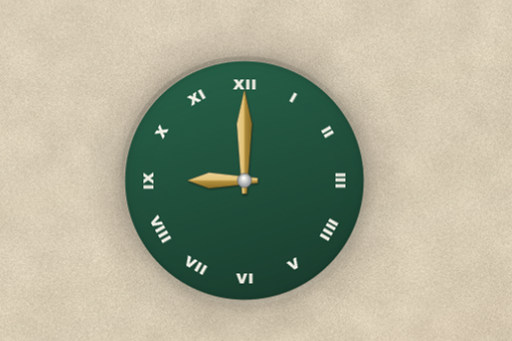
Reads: 9:00
